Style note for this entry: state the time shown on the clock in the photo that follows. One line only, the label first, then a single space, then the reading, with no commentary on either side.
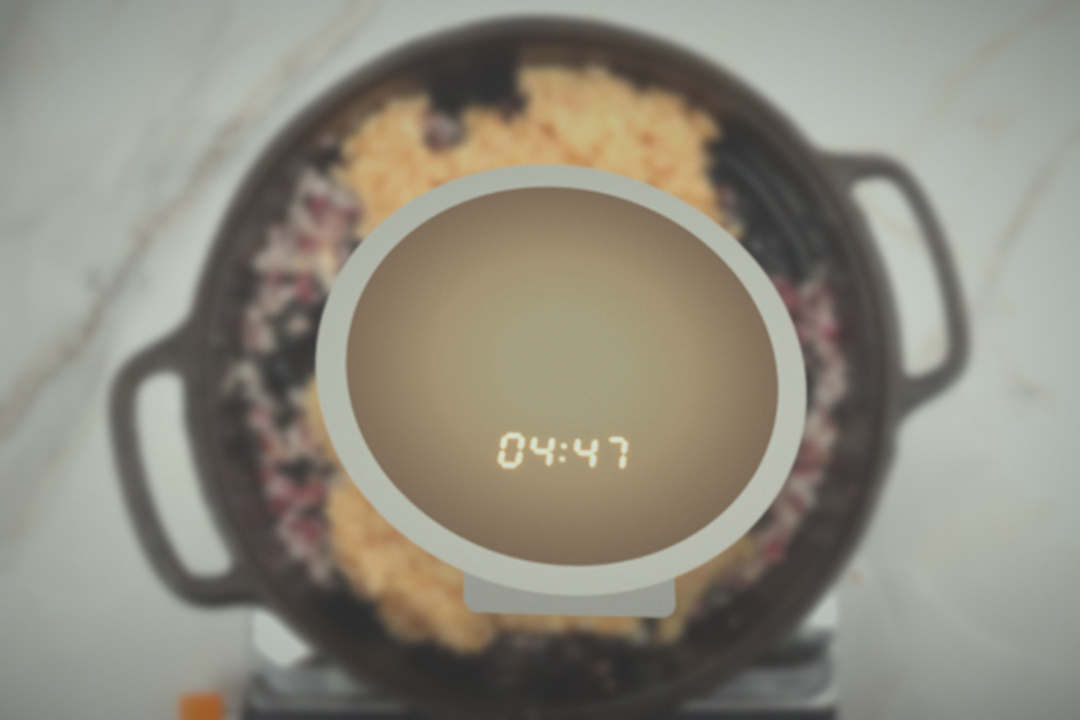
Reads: 4:47
